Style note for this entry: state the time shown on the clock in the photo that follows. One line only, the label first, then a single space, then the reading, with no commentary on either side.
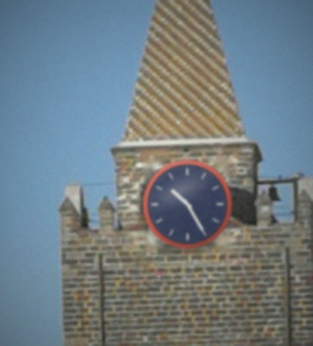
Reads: 10:25
